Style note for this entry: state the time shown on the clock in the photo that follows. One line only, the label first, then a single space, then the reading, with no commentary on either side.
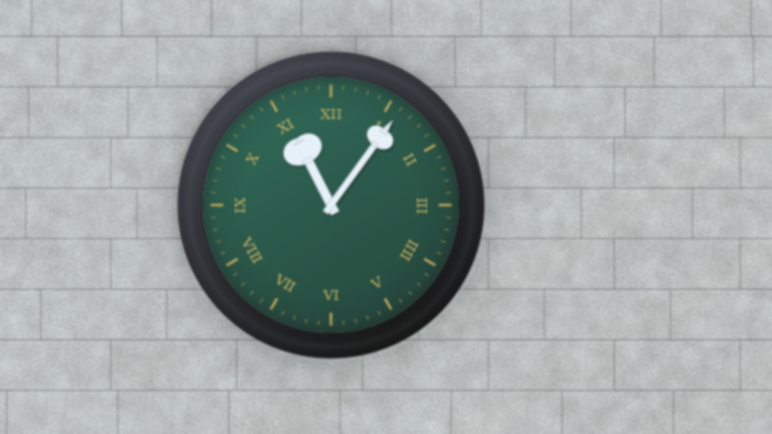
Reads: 11:06
